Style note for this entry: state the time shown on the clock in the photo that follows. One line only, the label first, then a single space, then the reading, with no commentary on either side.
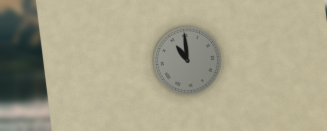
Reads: 11:00
